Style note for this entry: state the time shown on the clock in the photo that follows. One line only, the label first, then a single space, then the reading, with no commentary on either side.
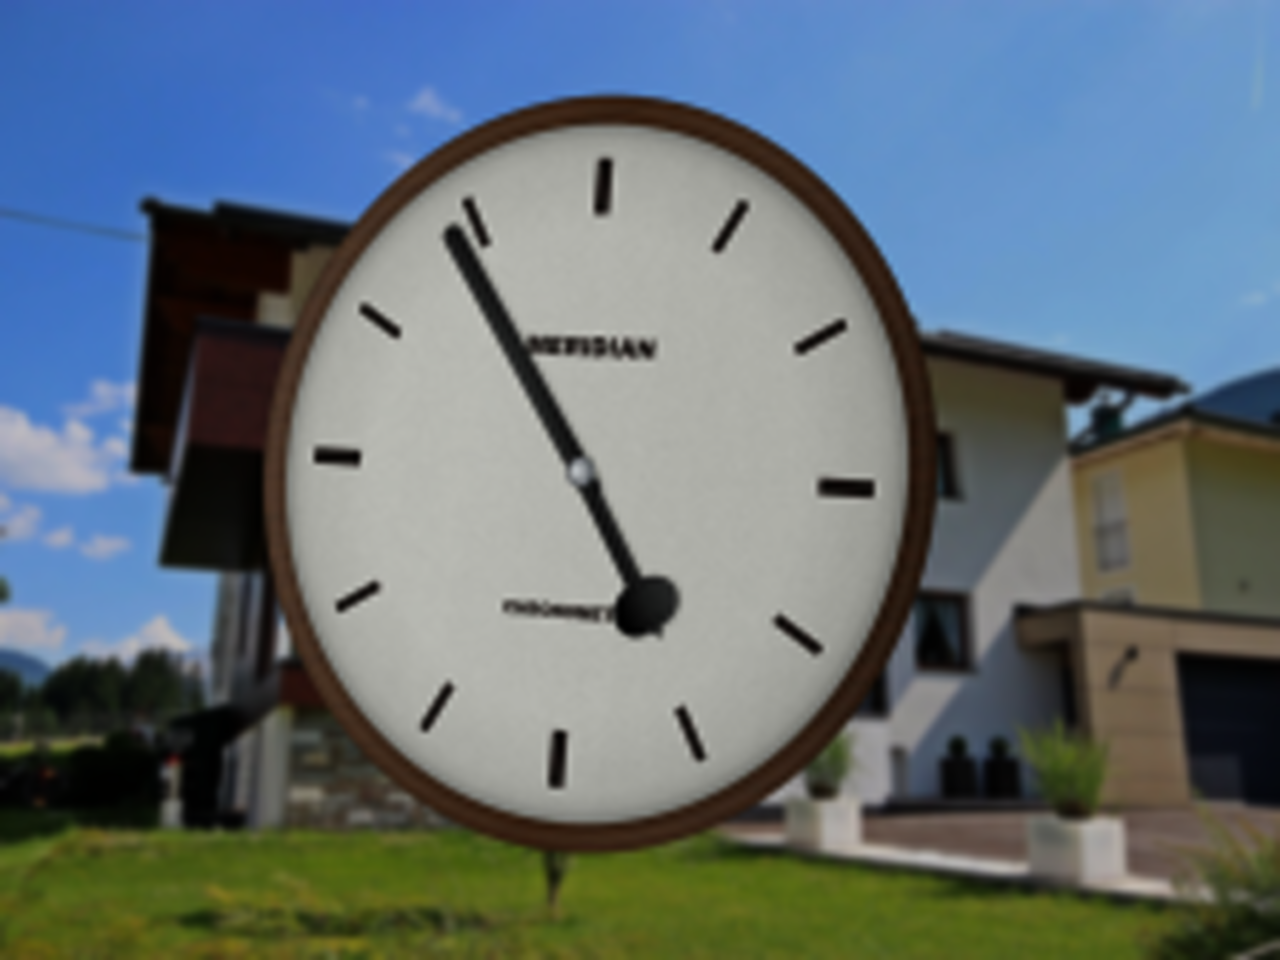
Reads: 4:54
